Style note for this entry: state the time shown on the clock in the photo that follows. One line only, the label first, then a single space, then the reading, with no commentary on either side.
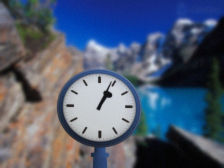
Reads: 1:04
